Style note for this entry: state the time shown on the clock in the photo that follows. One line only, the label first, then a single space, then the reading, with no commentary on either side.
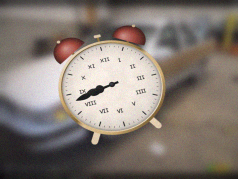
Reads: 8:43
